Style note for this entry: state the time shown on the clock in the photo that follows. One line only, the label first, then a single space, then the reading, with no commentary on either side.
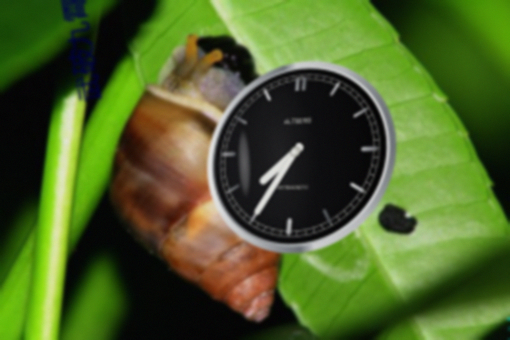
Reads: 7:35
